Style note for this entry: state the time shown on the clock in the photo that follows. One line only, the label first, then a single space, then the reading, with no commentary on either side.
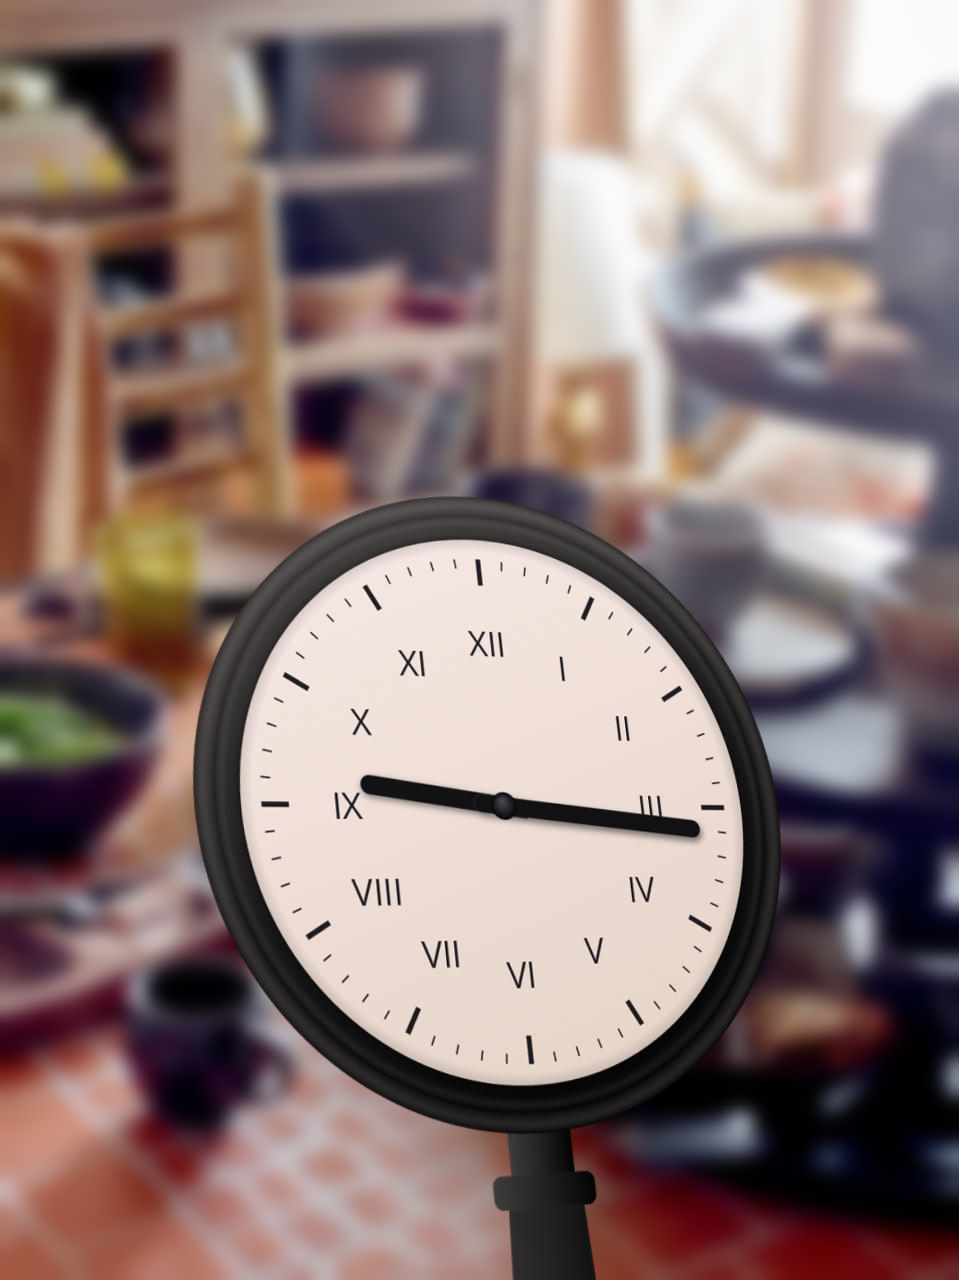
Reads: 9:16
